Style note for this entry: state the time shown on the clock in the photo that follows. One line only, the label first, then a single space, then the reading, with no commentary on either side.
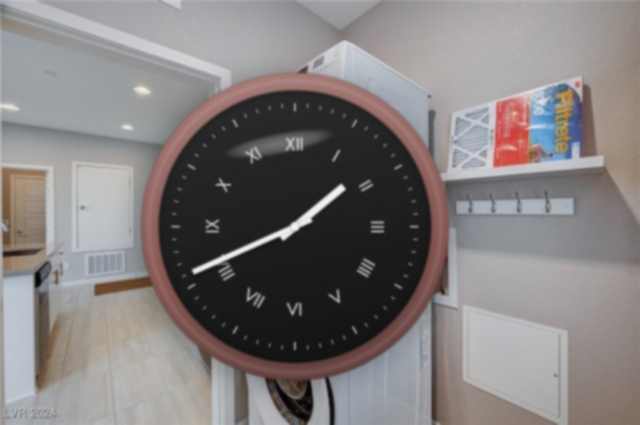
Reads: 1:41
